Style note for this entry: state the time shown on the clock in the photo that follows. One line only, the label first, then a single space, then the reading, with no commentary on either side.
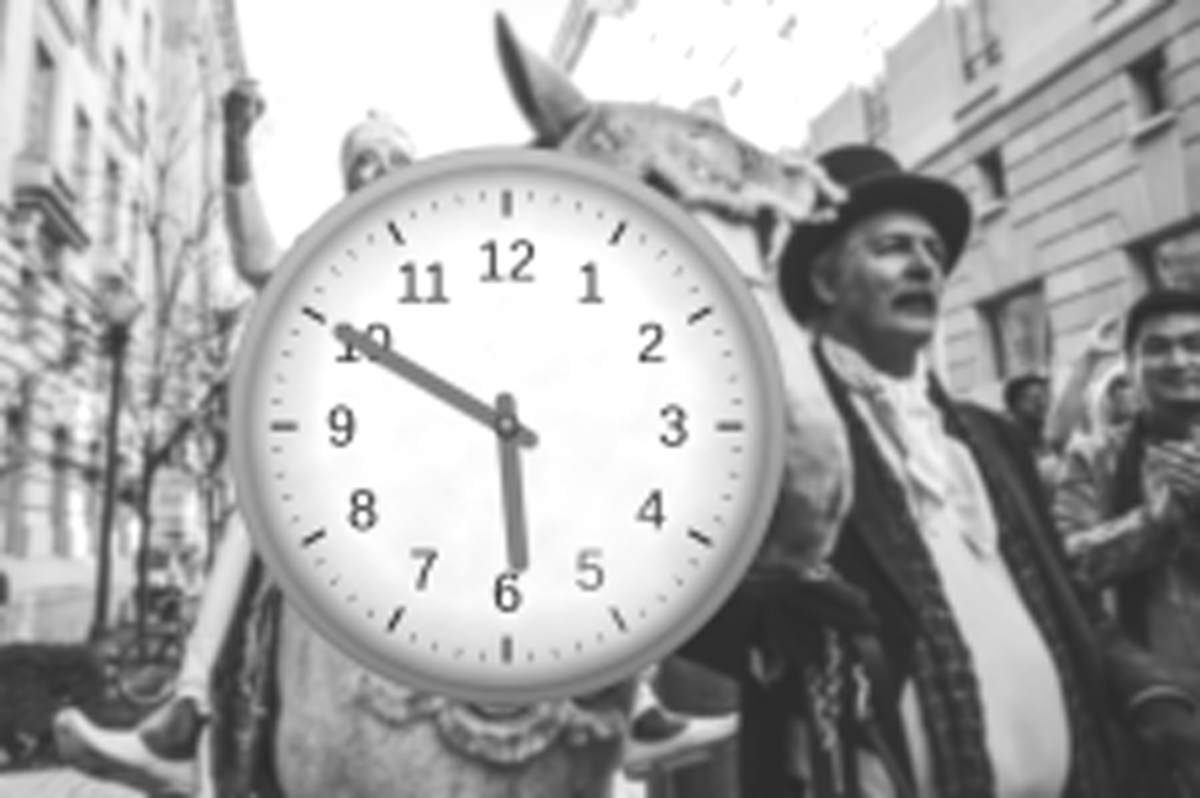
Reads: 5:50
